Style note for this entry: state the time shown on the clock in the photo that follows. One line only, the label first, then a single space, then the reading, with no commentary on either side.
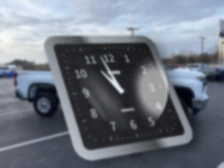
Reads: 10:58
